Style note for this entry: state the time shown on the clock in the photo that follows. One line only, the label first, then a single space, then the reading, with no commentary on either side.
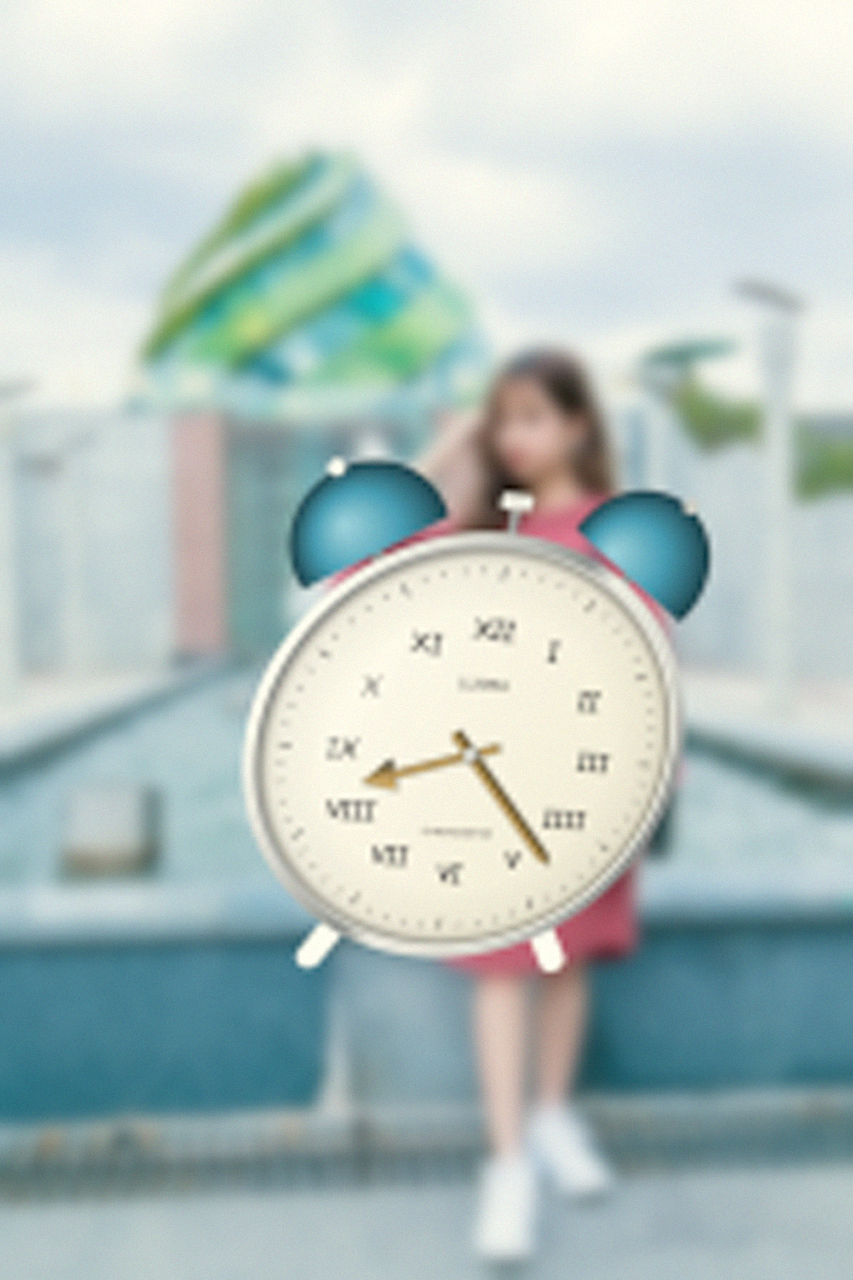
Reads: 8:23
